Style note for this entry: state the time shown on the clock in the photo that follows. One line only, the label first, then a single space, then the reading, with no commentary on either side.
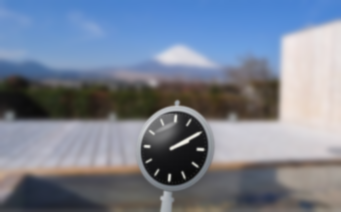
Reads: 2:10
